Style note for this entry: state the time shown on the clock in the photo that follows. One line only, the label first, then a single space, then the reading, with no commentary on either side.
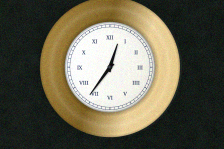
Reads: 12:36
